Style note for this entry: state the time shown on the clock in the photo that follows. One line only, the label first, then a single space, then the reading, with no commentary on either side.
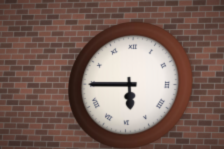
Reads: 5:45
